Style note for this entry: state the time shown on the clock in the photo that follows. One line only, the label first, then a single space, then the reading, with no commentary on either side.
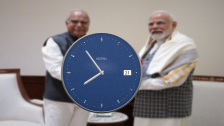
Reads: 7:54
